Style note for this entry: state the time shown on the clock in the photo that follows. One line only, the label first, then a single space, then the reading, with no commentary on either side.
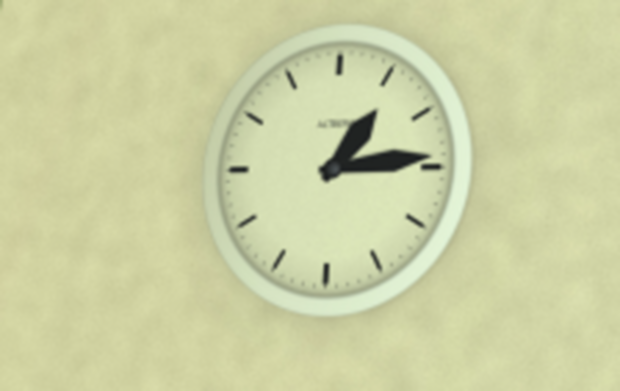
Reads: 1:14
